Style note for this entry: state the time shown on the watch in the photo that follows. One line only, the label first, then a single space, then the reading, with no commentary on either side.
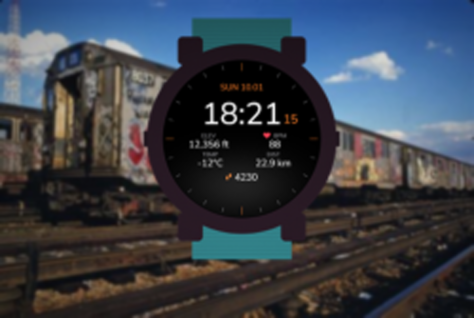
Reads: 18:21
